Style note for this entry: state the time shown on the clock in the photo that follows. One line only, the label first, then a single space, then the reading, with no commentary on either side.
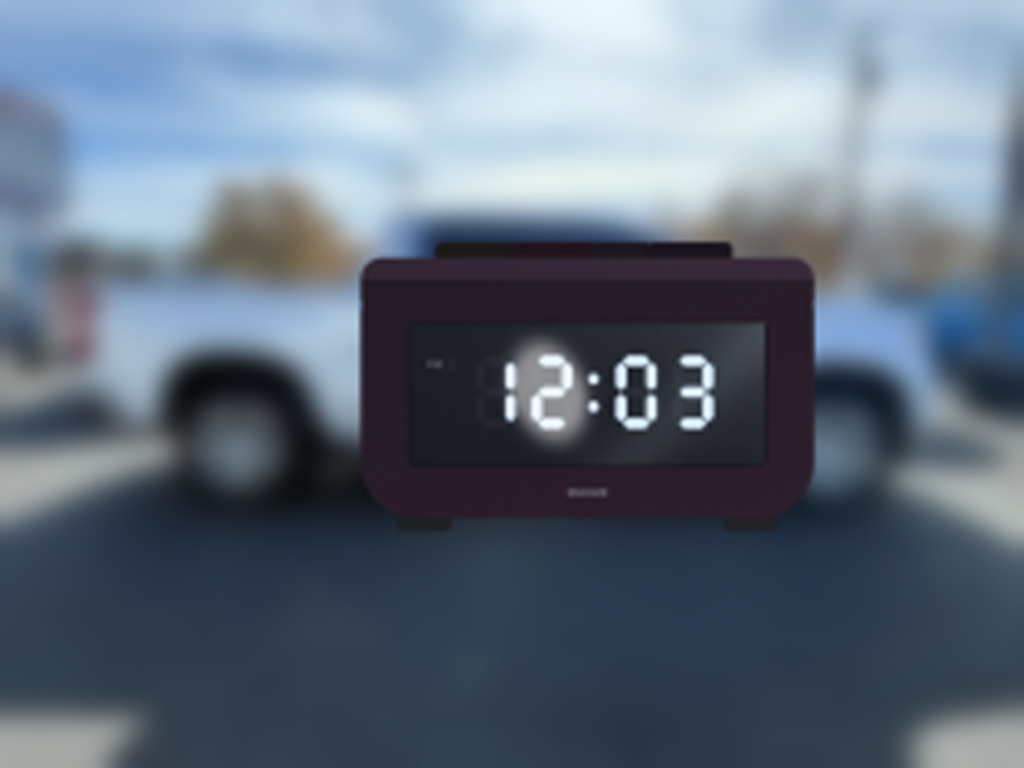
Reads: 12:03
